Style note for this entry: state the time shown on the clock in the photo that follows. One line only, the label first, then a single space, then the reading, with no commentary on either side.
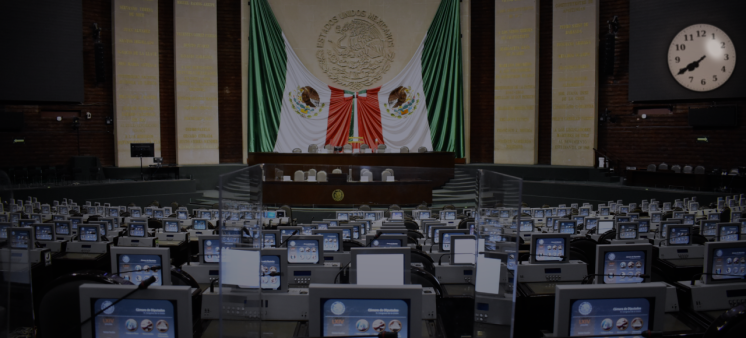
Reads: 7:40
